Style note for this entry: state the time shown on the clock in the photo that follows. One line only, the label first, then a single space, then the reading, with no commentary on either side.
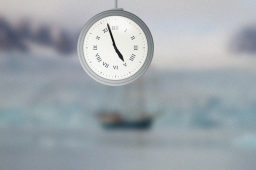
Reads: 4:57
